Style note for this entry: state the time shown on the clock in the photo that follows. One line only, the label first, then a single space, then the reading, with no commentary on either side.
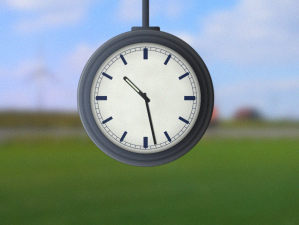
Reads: 10:28
